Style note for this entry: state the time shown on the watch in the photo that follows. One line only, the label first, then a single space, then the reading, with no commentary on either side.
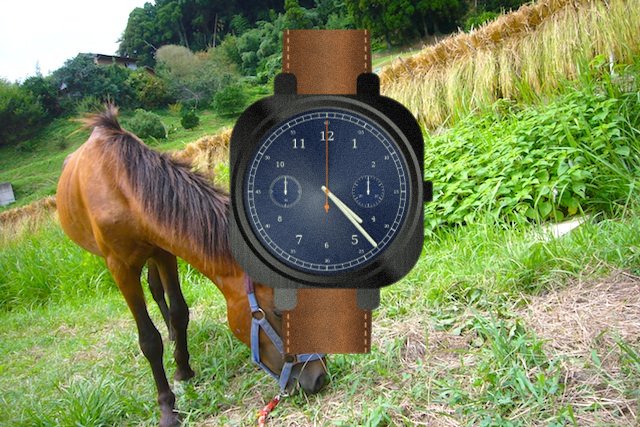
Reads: 4:23
